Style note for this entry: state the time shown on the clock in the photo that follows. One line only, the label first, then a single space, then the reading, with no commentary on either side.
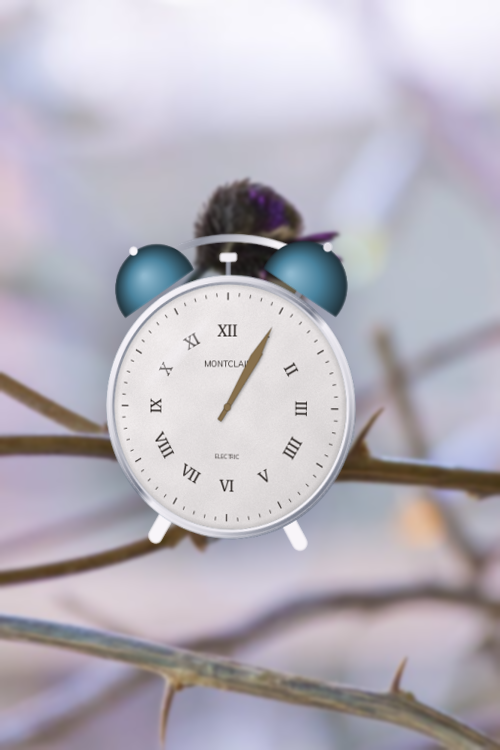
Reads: 1:05
